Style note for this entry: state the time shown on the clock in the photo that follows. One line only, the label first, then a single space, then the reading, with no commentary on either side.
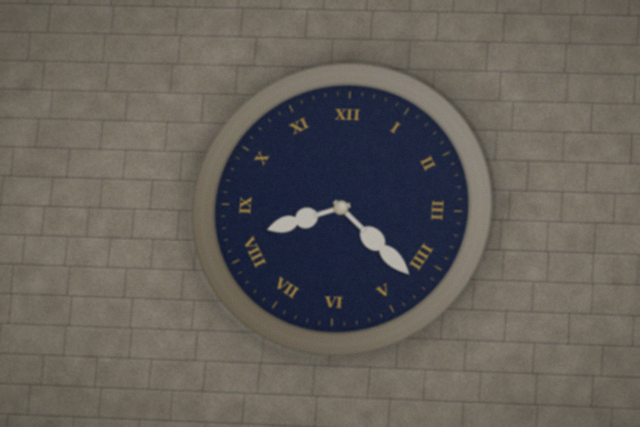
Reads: 8:22
